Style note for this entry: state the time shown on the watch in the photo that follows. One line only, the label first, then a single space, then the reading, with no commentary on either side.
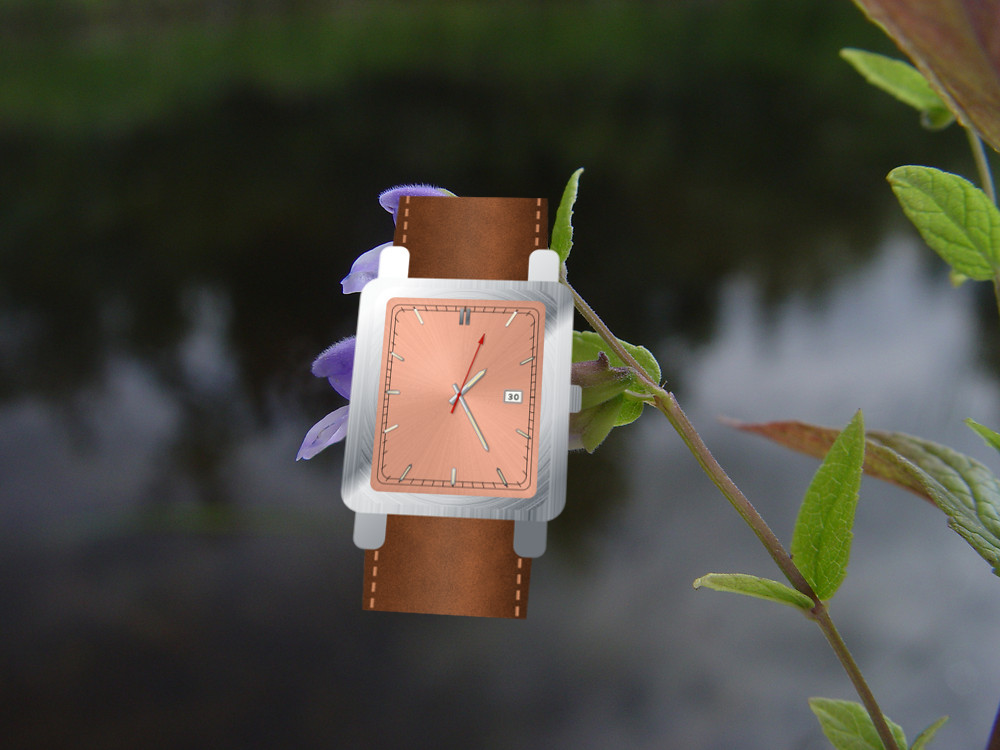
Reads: 1:25:03
